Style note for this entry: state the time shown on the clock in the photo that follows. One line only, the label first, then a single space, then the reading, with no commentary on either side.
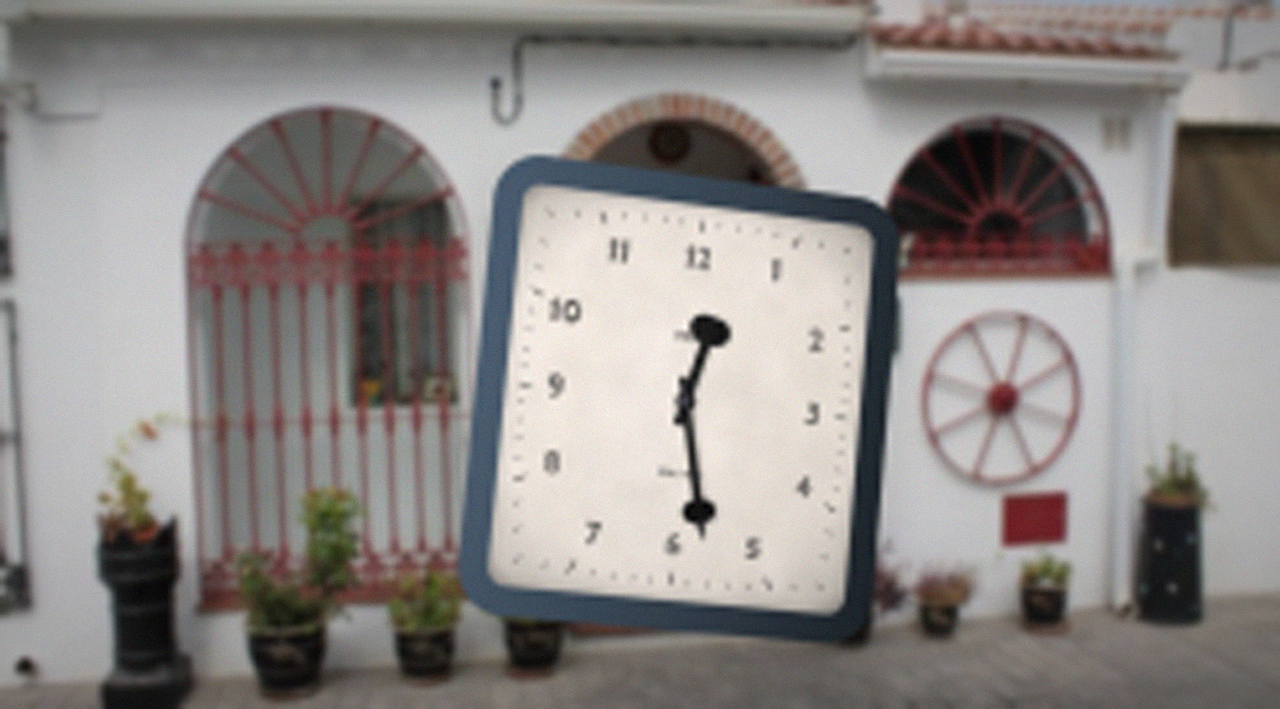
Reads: 12:28
